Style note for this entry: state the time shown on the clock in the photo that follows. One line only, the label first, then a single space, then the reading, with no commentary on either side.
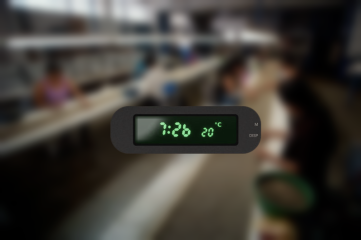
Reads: 7:26
